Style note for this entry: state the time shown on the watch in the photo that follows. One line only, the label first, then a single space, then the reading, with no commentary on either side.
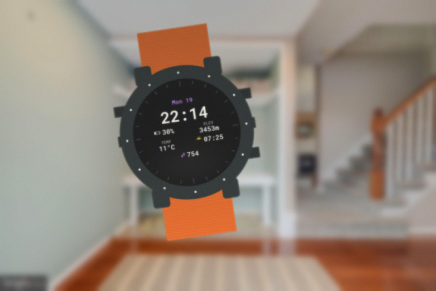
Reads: 22:14
